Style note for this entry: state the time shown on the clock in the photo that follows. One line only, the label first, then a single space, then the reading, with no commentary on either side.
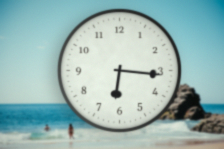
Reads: 6:16
